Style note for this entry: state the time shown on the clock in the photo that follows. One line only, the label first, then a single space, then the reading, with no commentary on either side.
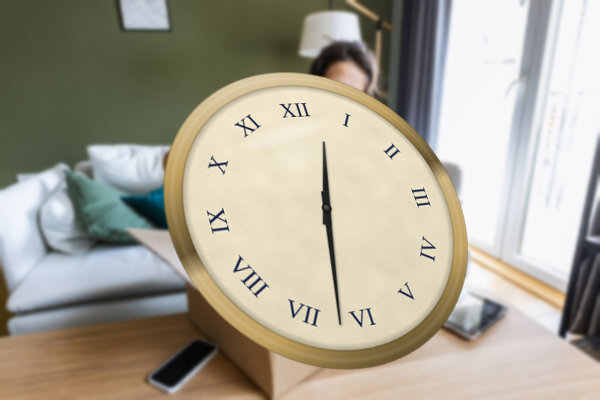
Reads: 12:32
